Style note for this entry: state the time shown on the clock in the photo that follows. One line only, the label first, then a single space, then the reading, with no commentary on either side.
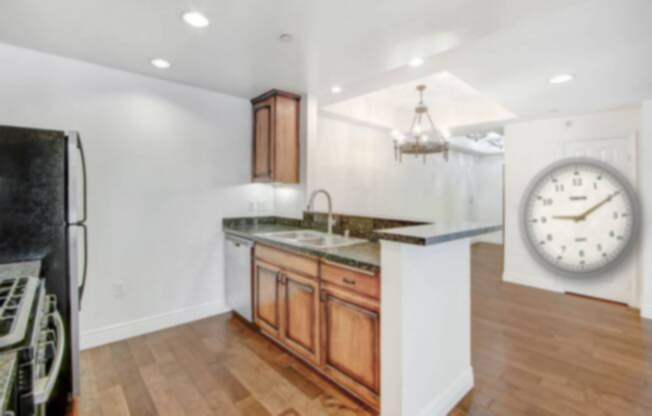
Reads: 9:10
